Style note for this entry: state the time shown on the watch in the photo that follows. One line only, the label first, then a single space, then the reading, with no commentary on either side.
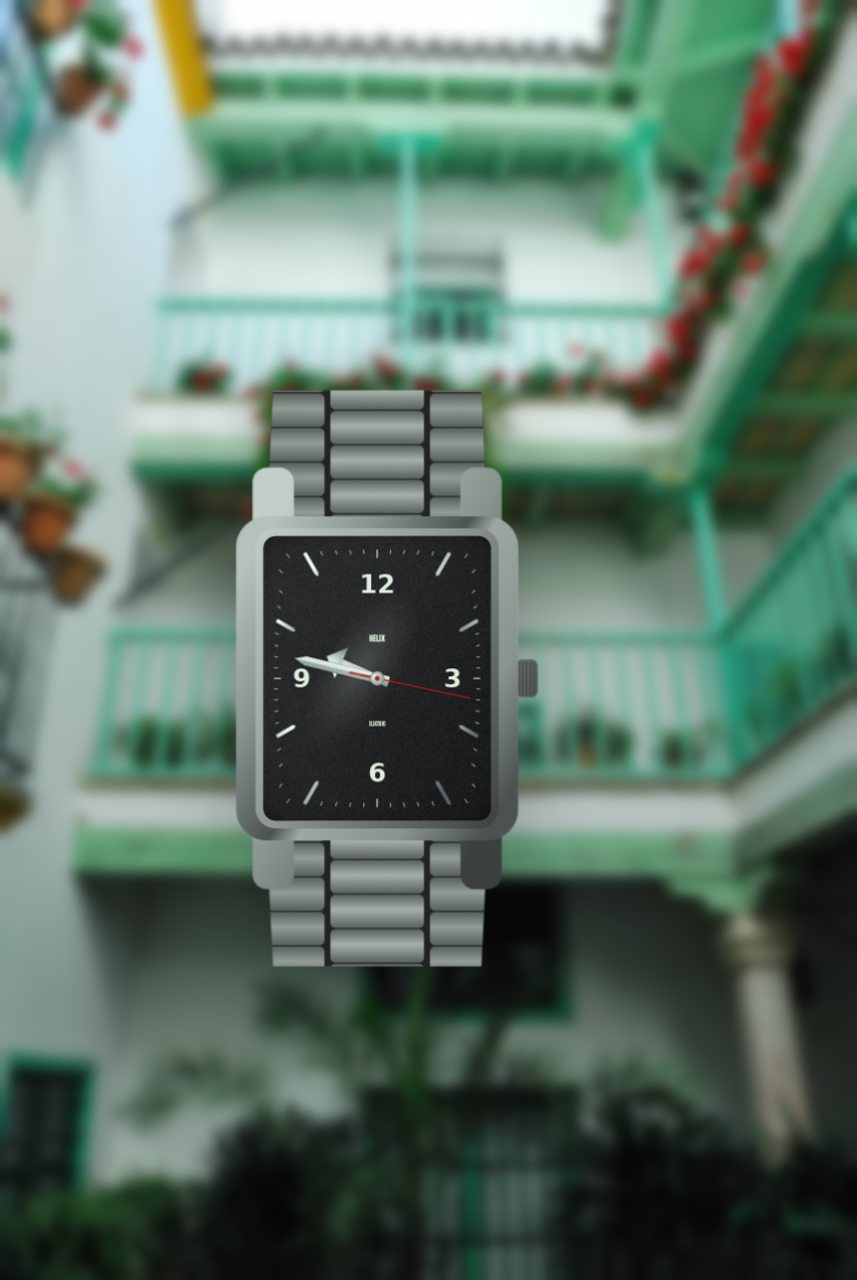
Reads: 9:47:17
